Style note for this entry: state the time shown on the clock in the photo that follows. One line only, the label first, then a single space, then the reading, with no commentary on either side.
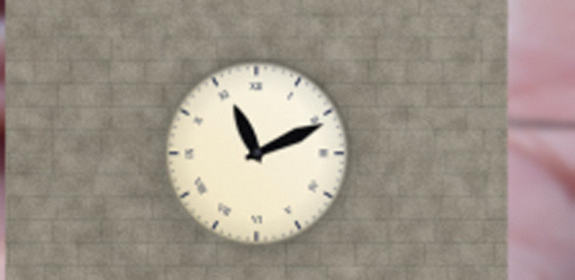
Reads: 11:11
